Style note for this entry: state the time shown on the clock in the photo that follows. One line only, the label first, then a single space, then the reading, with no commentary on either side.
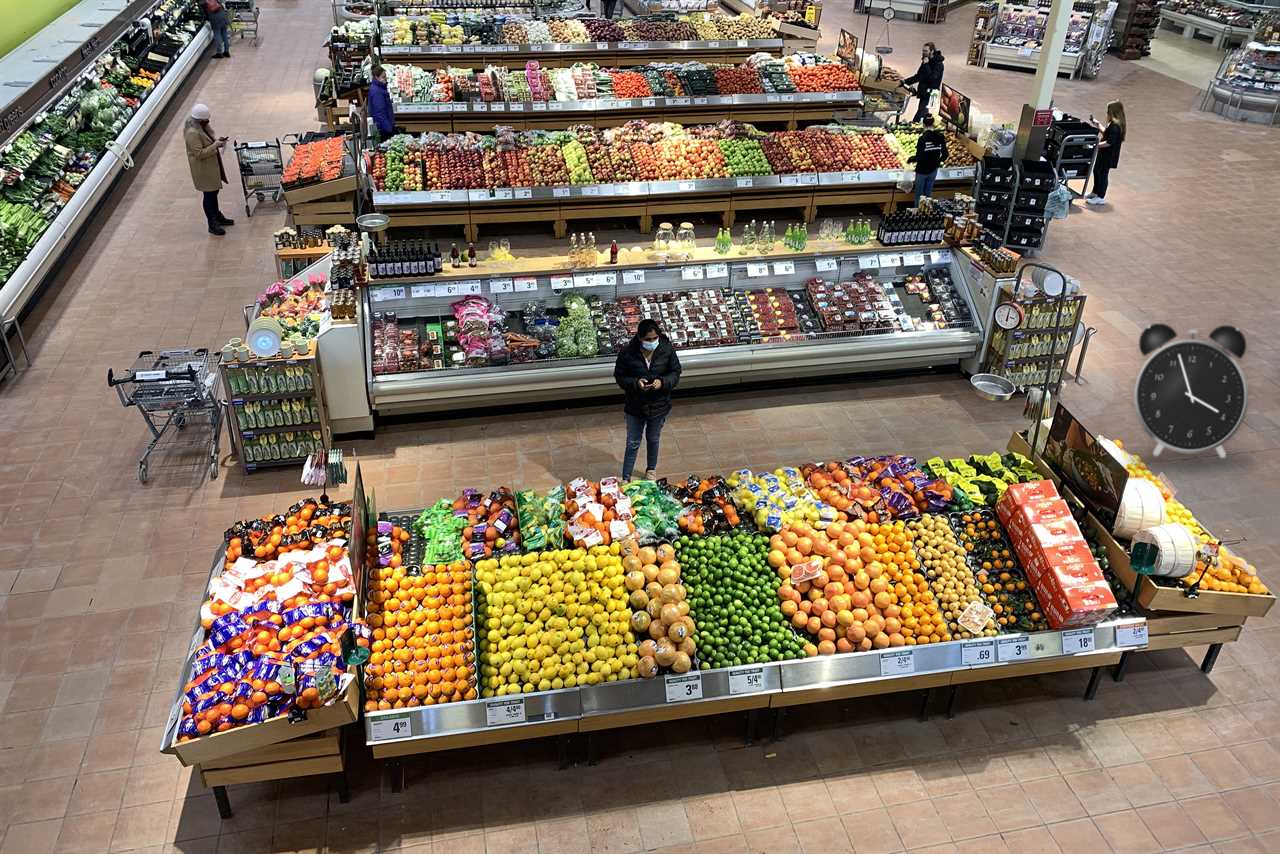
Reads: 3:57
